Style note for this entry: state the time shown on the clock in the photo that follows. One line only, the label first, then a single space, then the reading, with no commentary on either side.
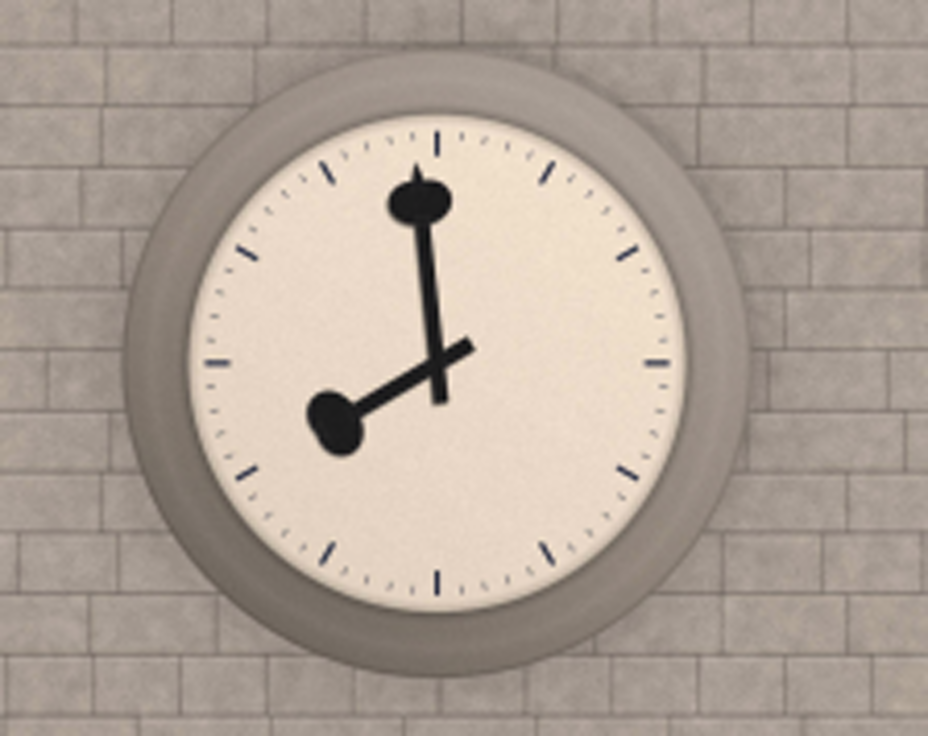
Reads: 7:59
